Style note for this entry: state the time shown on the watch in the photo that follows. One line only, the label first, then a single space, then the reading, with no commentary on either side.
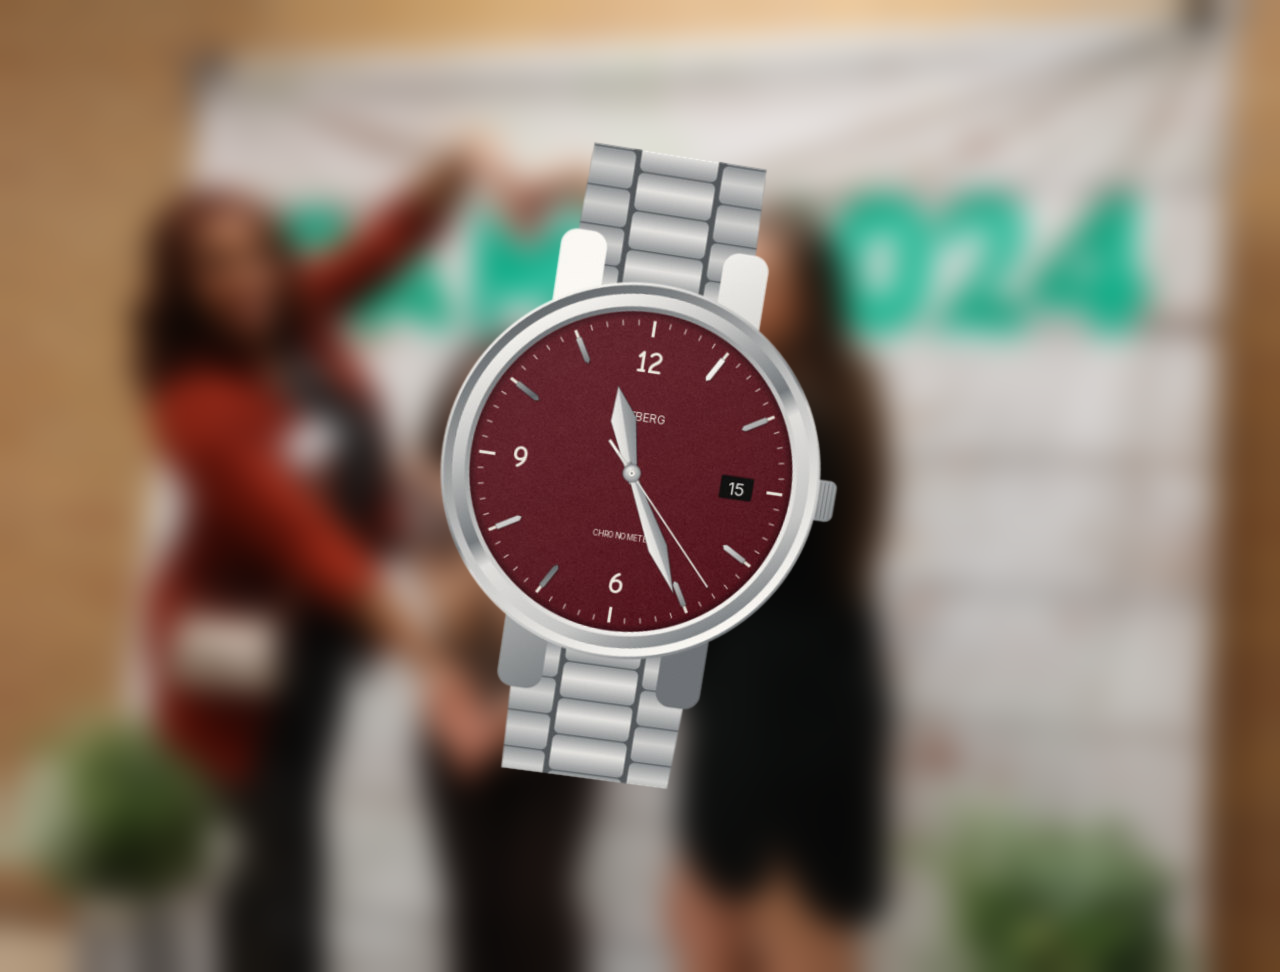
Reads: 11:25:23
